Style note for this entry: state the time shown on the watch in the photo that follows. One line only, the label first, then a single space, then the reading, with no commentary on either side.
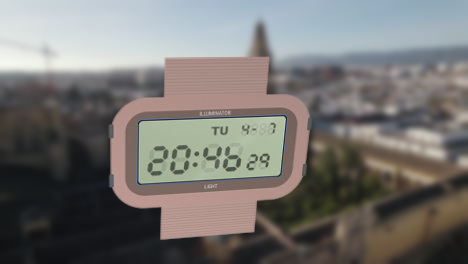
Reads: 20:46:29
